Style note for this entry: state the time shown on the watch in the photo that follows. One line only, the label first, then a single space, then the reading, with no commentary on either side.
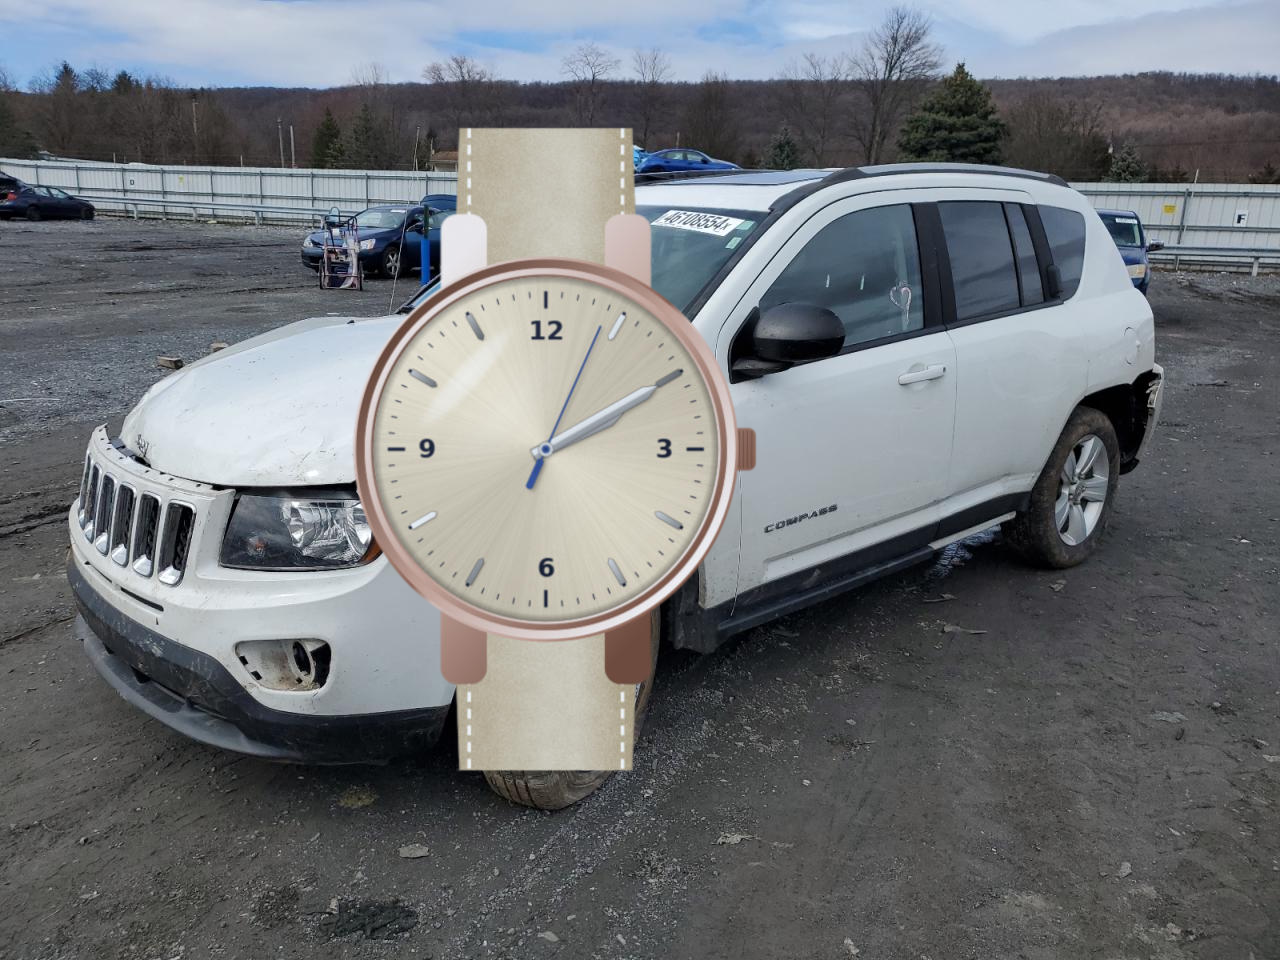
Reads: 2:10:04
